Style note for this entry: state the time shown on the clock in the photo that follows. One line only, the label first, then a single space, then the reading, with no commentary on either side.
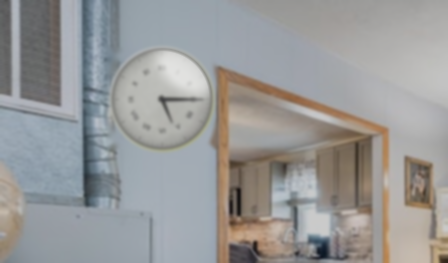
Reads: 5:15
